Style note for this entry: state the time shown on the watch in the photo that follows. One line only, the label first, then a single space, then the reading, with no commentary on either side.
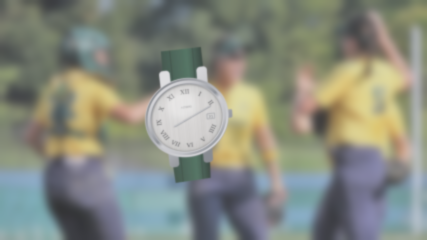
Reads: 8:11
